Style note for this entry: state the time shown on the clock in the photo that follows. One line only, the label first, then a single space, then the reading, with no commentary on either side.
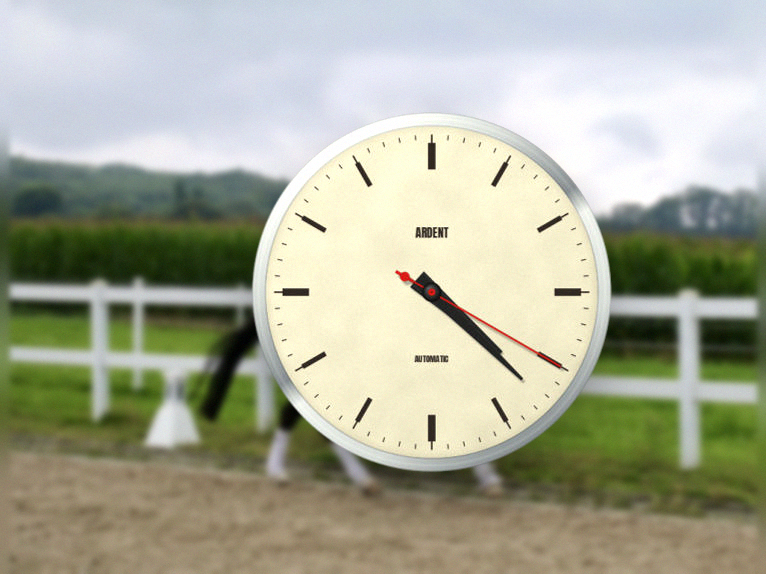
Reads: 4:22:20
